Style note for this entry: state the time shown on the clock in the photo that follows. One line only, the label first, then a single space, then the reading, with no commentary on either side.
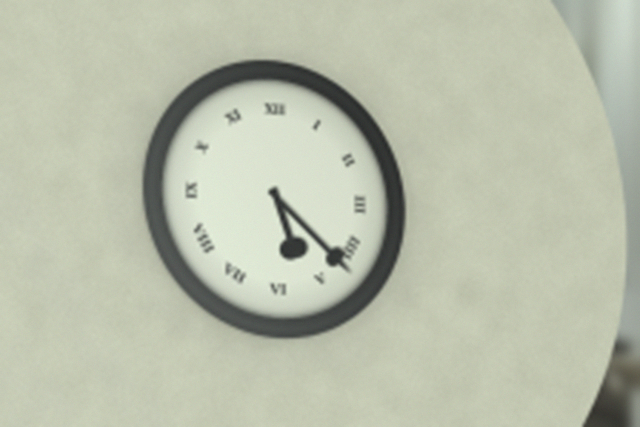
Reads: 5:22
